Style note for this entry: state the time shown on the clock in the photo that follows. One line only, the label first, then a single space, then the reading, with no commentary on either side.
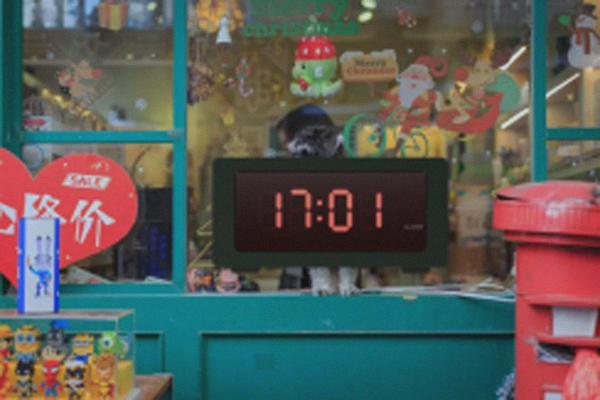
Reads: 17:01
